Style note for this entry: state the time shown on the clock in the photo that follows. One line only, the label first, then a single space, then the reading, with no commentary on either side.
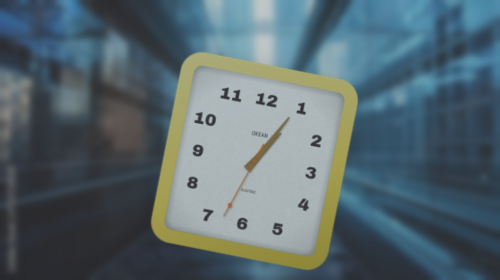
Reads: 1:04:33
